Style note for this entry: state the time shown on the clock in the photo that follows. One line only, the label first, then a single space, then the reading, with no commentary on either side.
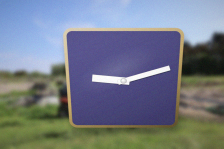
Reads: 9:12
